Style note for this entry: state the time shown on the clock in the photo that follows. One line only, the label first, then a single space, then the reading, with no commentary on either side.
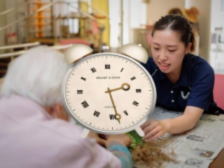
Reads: 2:28
